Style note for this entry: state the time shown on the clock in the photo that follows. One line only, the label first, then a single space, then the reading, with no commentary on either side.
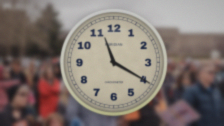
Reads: 11:20
